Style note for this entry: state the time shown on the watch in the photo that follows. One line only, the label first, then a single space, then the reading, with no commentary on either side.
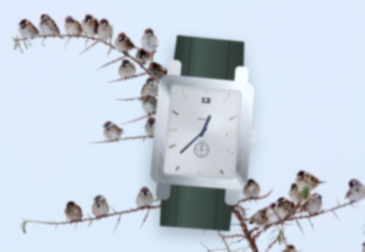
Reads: 12:37
